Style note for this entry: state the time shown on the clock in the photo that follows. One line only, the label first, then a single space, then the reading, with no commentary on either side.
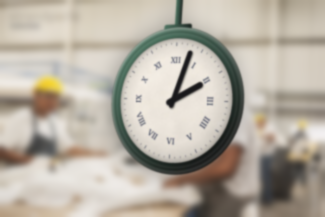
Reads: 2:03
